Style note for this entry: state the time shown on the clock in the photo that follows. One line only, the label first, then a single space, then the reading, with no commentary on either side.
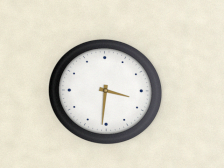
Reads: 3:31
